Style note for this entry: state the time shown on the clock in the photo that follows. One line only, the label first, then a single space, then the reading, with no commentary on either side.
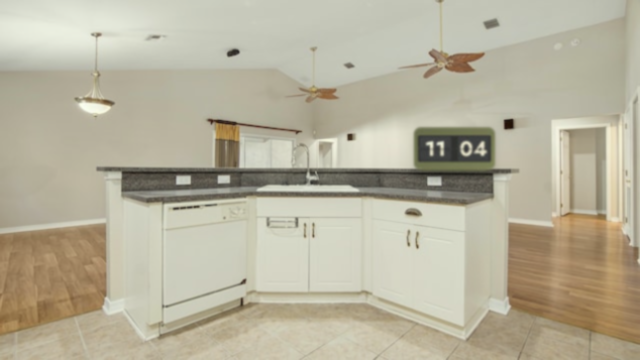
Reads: 11:04
